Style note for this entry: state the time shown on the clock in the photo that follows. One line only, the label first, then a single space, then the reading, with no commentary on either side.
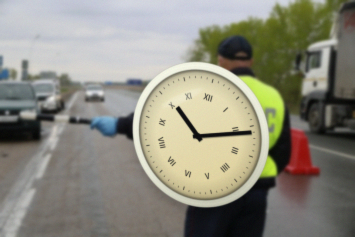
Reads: 10:11
